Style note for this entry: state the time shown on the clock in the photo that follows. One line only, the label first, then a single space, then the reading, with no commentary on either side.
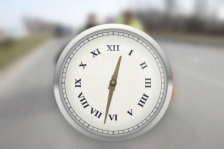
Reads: 12:32
